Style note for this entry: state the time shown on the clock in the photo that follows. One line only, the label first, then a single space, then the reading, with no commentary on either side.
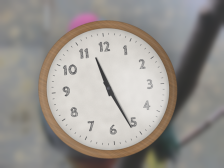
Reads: 11:26
